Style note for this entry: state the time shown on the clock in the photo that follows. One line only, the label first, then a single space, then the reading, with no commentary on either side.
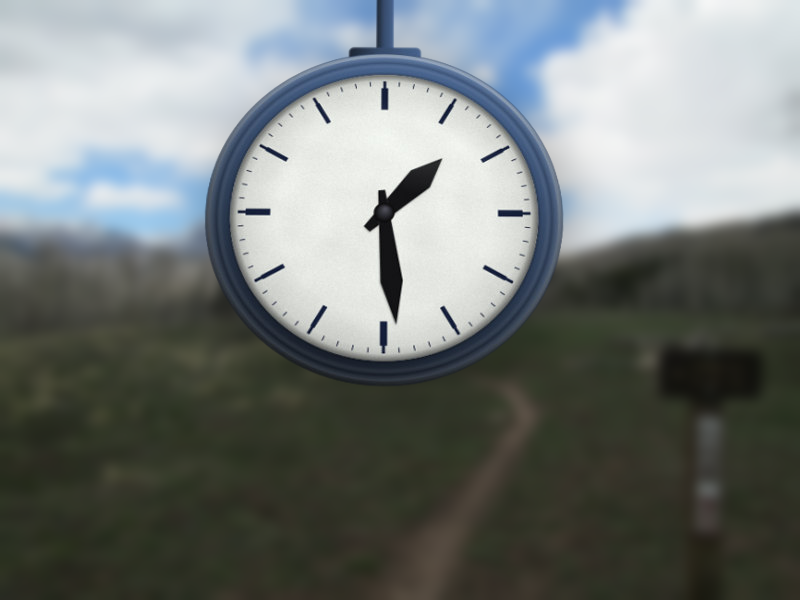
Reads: 1:29
